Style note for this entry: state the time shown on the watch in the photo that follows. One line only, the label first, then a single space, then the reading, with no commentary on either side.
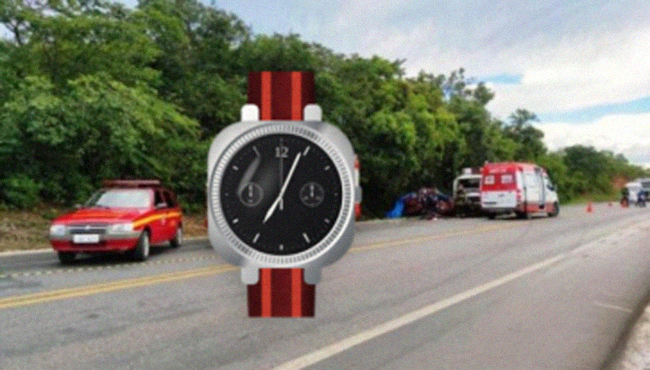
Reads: 7:04
